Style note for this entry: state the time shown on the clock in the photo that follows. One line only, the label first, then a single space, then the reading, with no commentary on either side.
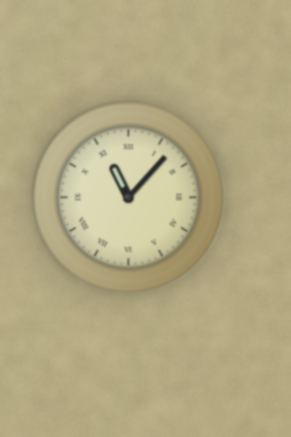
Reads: 11:07
